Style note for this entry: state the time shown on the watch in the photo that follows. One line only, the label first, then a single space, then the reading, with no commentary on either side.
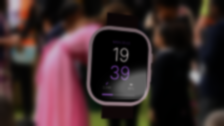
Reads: 19:39
